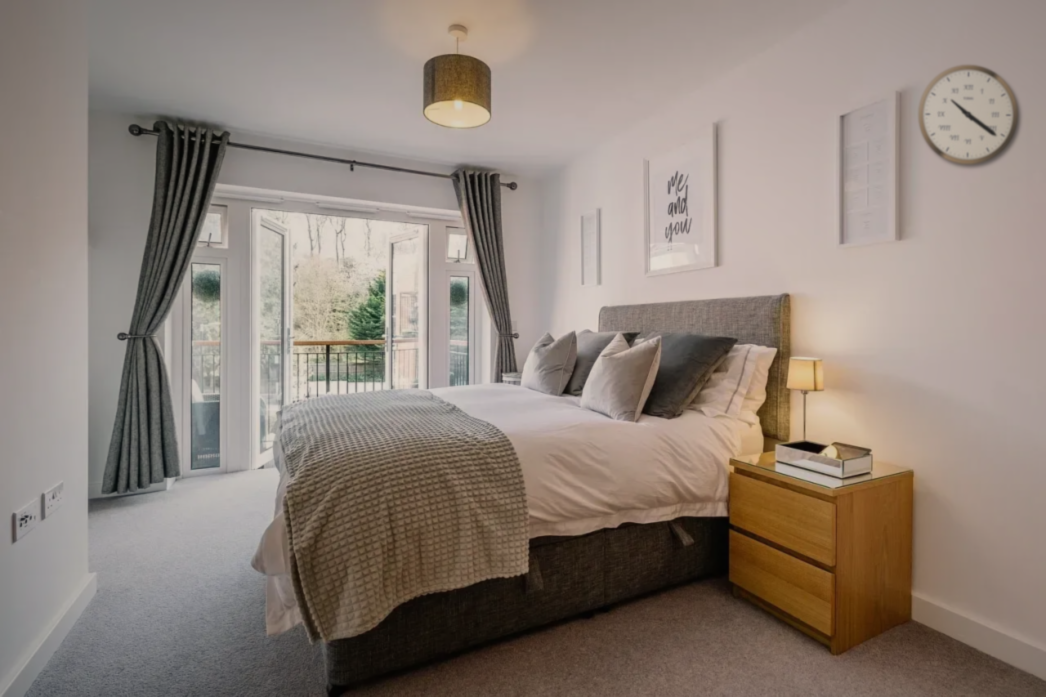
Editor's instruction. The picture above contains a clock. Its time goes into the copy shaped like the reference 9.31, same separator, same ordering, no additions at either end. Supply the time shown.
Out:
10.21
